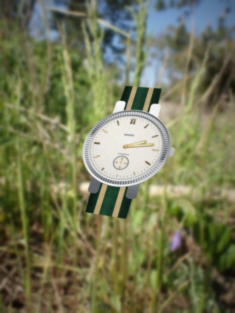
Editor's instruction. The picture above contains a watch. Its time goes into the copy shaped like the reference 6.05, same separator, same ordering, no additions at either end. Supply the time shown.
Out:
2.13
